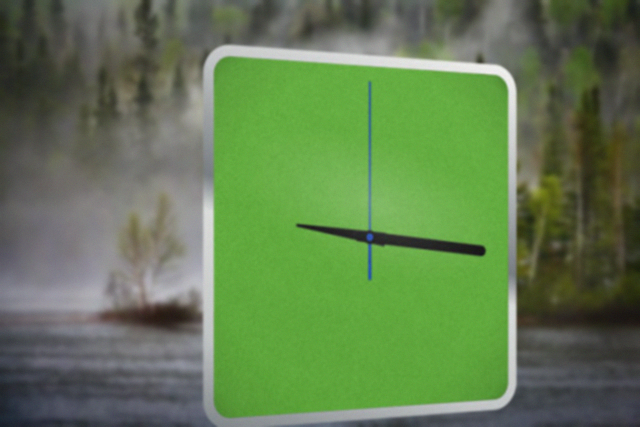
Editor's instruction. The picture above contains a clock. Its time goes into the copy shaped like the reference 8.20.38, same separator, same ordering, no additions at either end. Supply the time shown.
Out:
9.16.00
